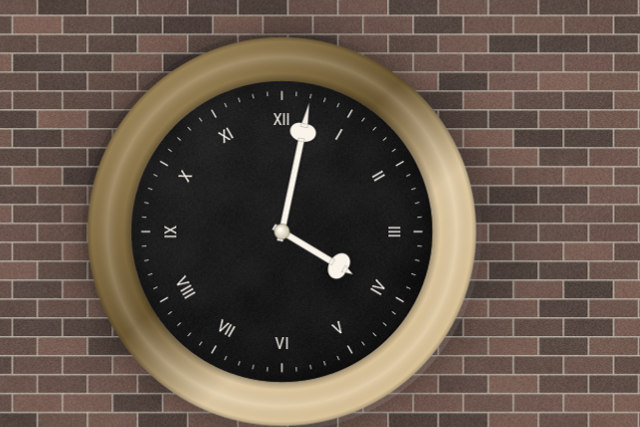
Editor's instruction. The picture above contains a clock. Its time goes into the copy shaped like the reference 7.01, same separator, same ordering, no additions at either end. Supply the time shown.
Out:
4.02
